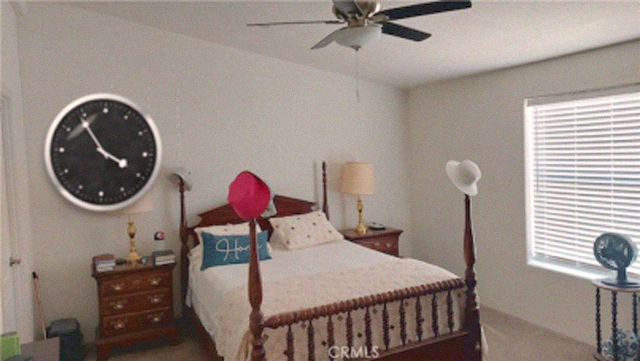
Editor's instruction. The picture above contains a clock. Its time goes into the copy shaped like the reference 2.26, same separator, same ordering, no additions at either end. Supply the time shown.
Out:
3.54
